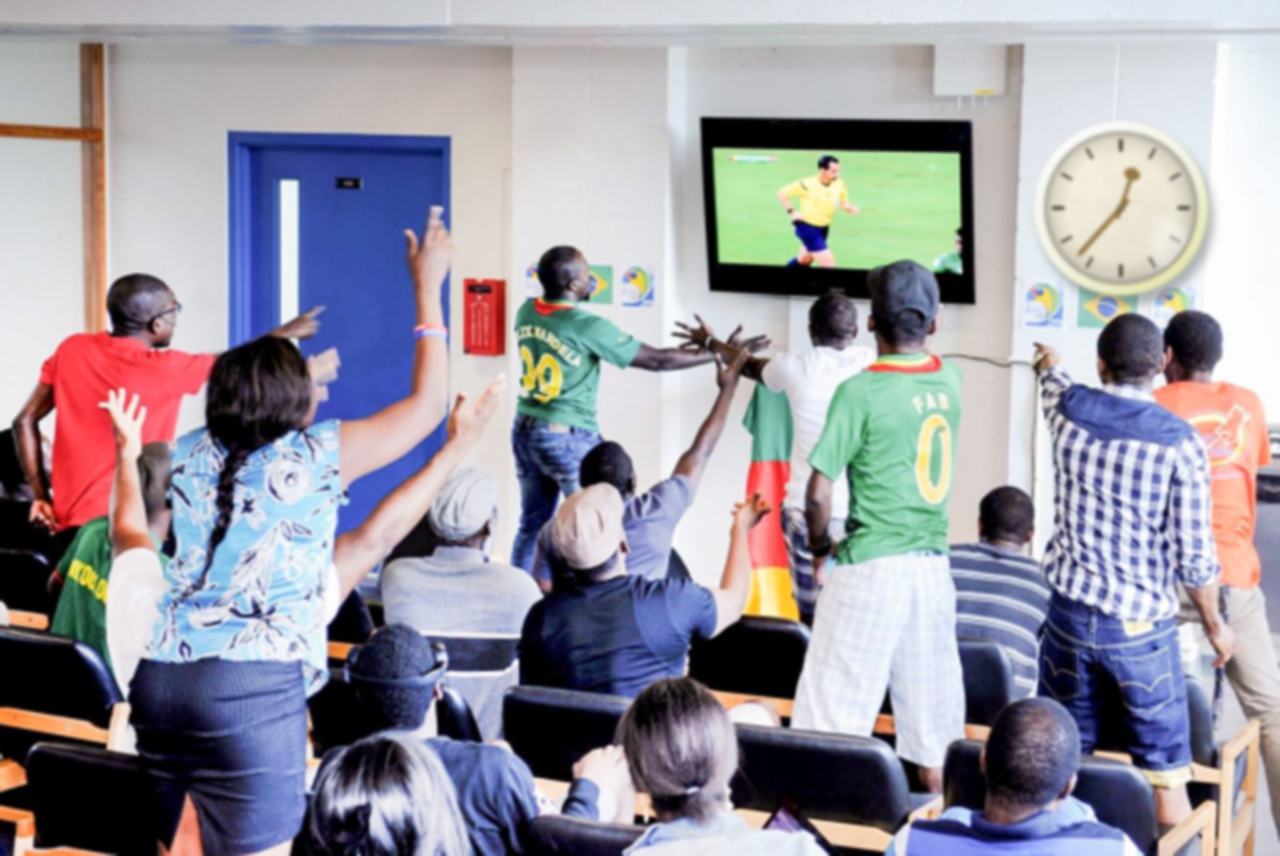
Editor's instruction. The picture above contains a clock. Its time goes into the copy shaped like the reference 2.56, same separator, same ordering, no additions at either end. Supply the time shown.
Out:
12.37
